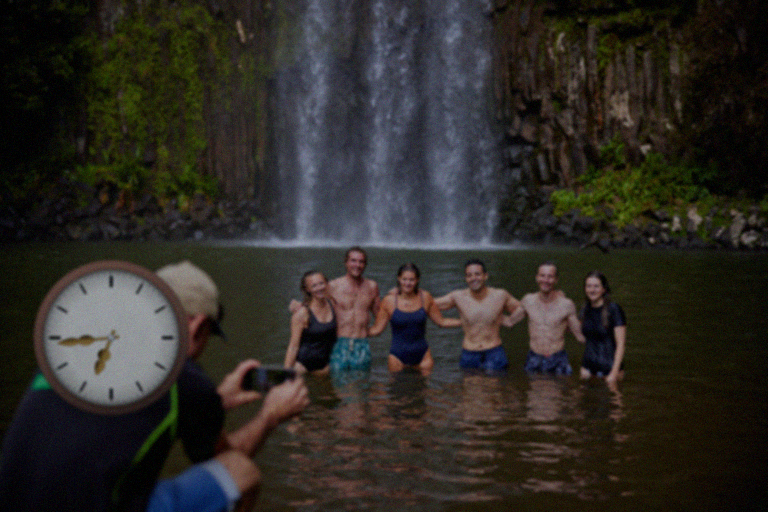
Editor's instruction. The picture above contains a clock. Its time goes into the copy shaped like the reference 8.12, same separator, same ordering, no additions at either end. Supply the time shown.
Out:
6.44
